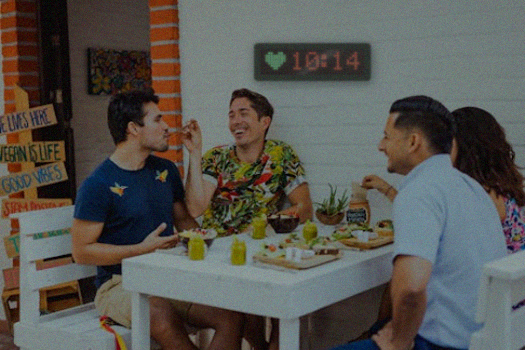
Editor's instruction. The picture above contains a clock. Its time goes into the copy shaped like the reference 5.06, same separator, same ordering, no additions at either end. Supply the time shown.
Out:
10.14
